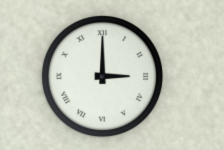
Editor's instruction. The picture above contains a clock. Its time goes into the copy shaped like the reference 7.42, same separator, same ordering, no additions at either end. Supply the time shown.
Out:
3.00
